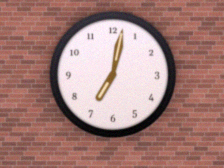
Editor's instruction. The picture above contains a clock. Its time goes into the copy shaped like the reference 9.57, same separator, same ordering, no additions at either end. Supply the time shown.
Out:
7.02
